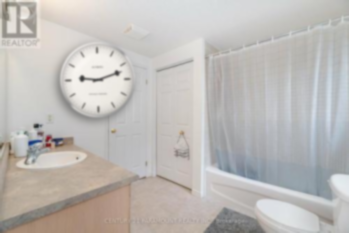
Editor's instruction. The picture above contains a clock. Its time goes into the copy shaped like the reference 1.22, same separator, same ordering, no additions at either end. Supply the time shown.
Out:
9.12
